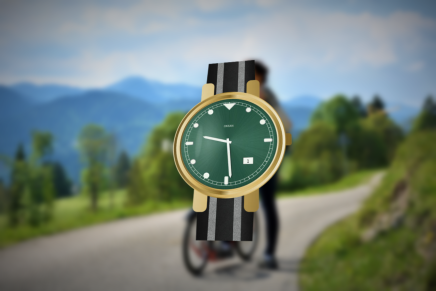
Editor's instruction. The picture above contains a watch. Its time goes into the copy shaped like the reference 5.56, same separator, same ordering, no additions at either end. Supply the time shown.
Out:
9.29
